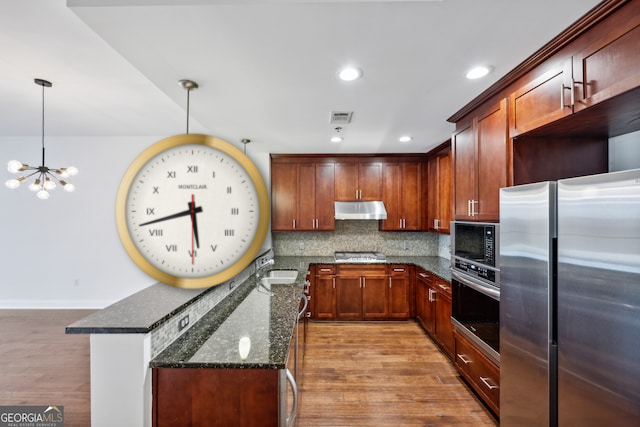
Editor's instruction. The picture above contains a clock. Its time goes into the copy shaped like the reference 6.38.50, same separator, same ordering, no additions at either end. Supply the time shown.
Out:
5.42.30
